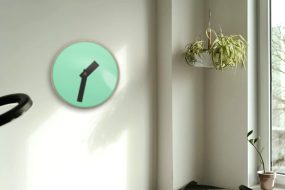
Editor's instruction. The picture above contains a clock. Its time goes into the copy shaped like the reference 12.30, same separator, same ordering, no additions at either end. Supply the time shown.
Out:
1.32
